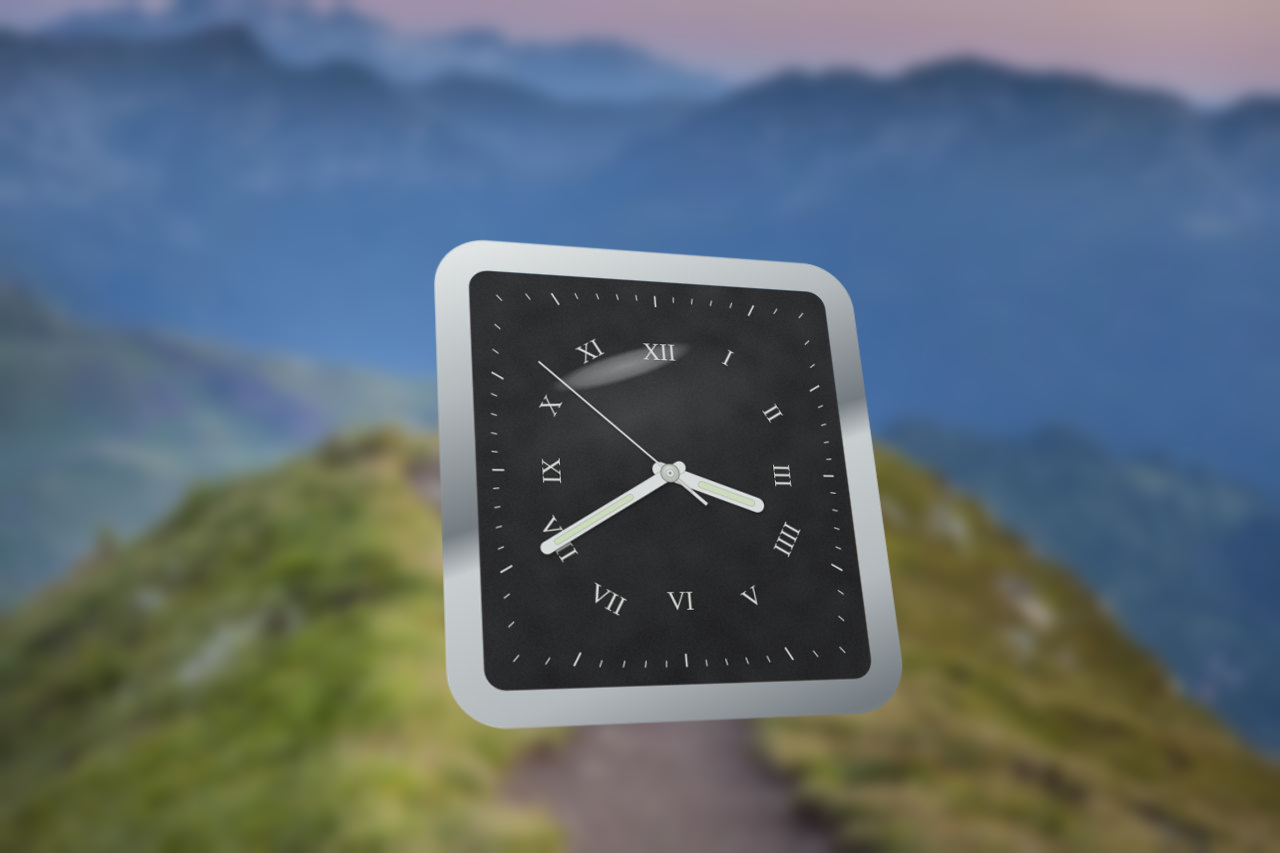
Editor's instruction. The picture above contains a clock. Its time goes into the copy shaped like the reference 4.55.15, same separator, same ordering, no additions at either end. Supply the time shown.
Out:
3.39.52
